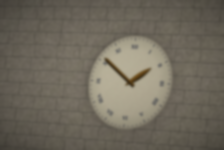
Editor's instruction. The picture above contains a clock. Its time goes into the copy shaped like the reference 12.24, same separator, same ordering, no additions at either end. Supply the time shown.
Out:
1.51
